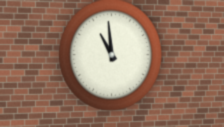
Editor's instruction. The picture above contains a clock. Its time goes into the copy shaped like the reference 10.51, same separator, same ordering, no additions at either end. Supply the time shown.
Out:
10.59
